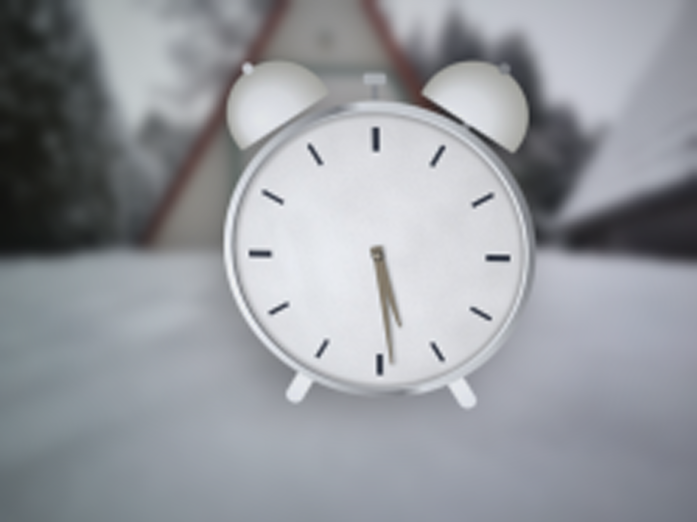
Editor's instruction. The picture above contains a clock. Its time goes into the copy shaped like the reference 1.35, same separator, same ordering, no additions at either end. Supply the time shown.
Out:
5.29
